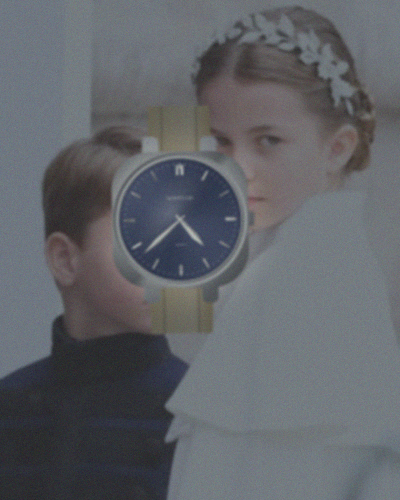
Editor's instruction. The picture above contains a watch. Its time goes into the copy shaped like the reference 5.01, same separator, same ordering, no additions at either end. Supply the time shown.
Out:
4.38
